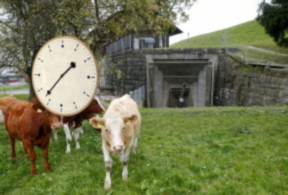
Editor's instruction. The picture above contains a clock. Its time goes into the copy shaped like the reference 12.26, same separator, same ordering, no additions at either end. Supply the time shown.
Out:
1.37
